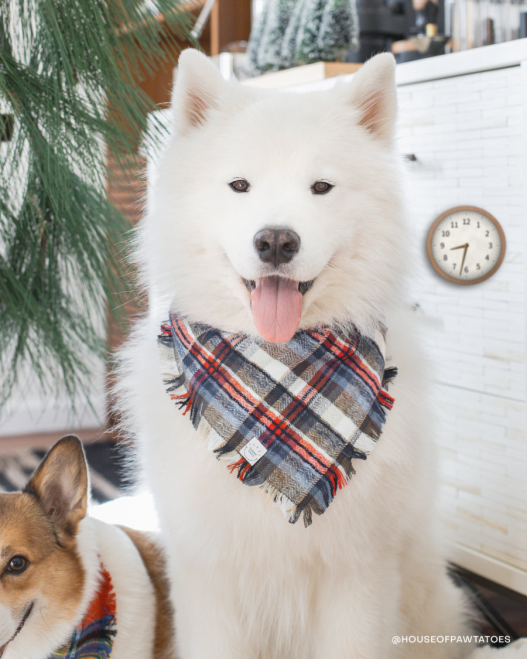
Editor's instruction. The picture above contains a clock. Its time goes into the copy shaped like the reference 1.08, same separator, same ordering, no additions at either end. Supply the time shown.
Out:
8.32
